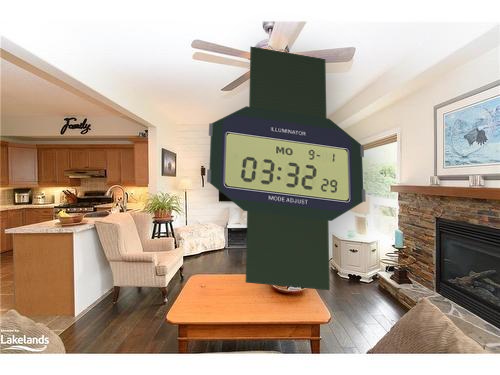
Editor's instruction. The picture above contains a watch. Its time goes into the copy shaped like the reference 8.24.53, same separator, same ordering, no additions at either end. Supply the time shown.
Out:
3.32.29
